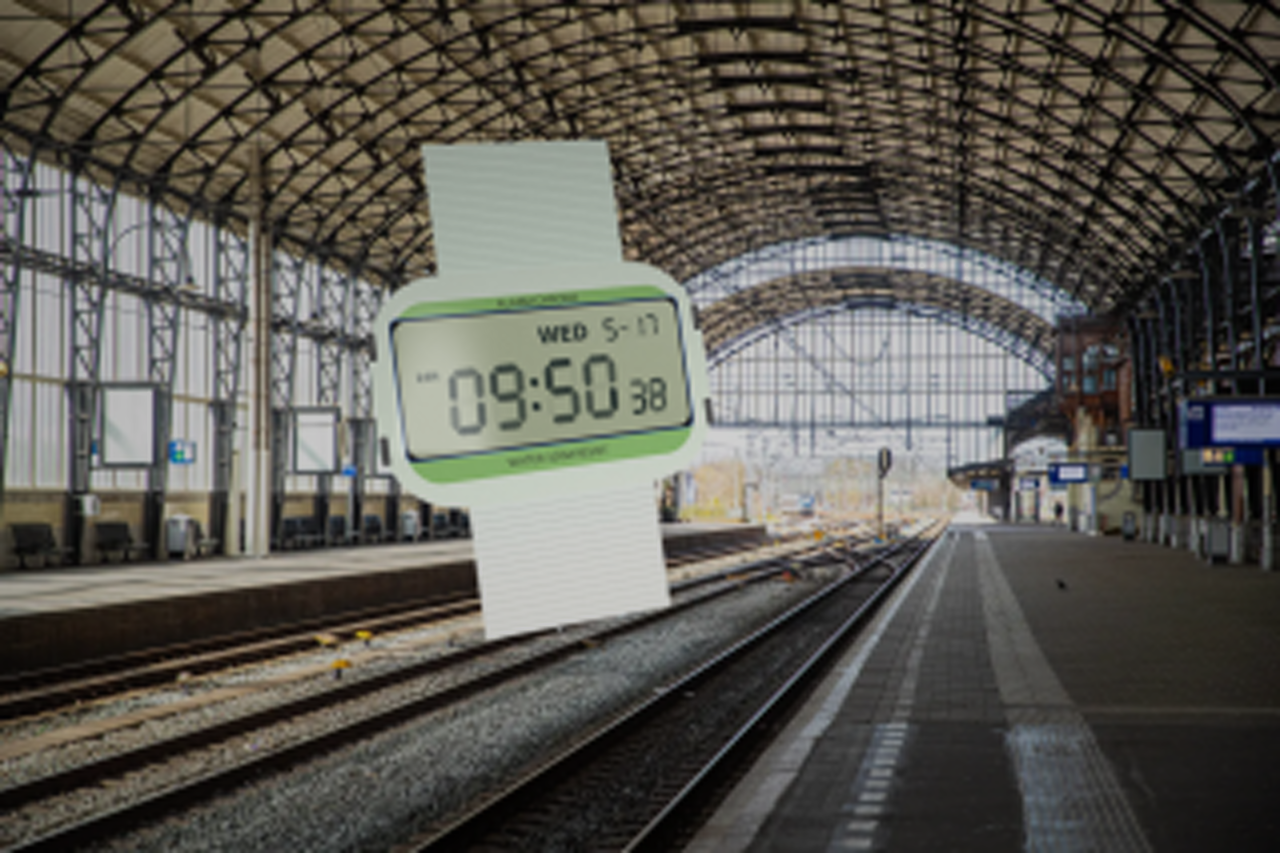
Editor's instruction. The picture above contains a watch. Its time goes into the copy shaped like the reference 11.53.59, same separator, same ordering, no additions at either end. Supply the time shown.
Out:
9.50.38
